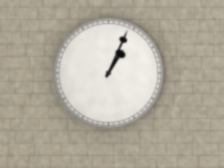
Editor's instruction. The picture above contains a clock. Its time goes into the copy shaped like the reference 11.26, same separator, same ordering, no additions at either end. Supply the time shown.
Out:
1.04
